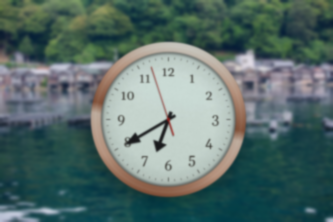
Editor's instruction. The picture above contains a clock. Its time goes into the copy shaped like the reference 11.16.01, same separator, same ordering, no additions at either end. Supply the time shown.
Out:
6.39.57
